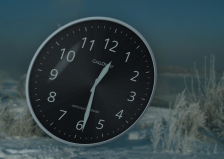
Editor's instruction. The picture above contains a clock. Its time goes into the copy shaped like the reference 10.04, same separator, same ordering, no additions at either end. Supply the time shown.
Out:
12.29
